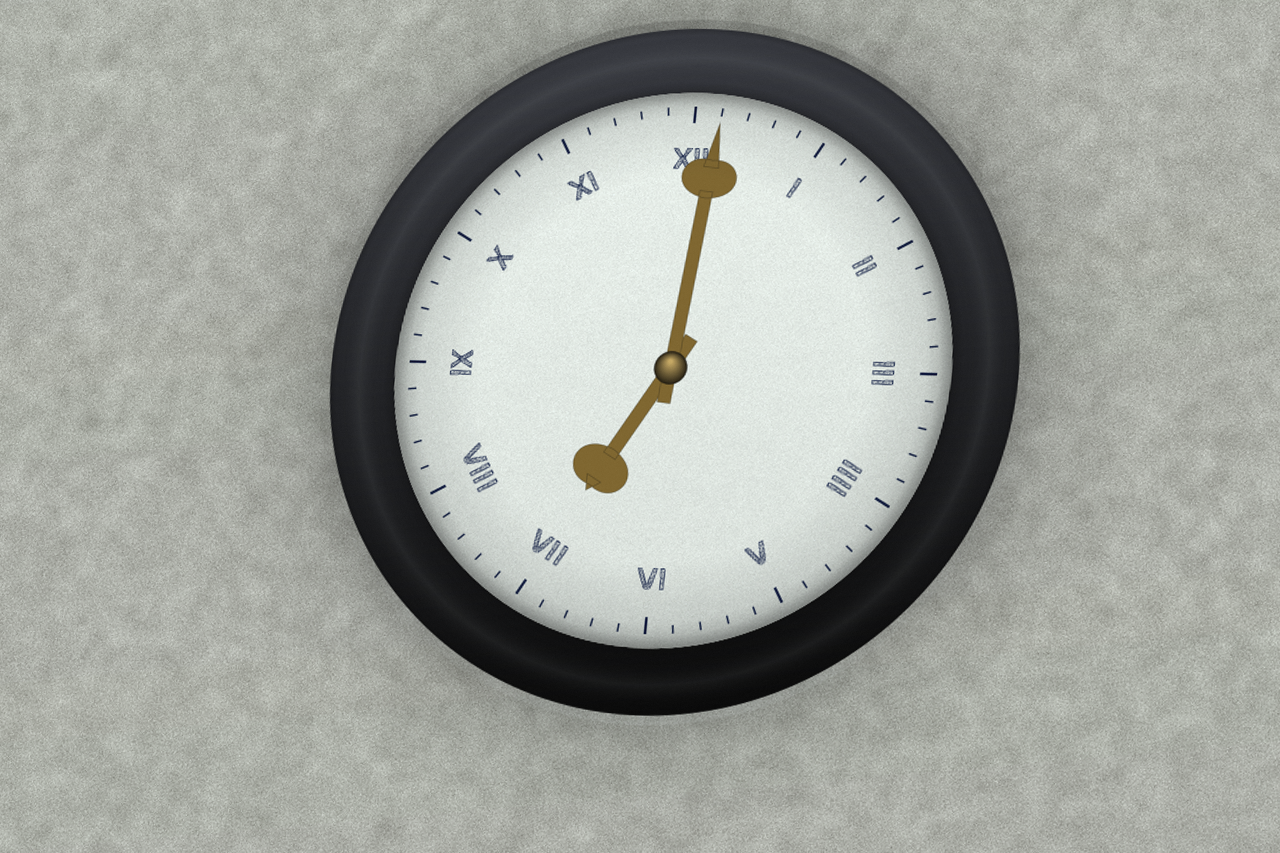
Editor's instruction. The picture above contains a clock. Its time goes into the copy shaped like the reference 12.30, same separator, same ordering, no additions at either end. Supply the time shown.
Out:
7.01
